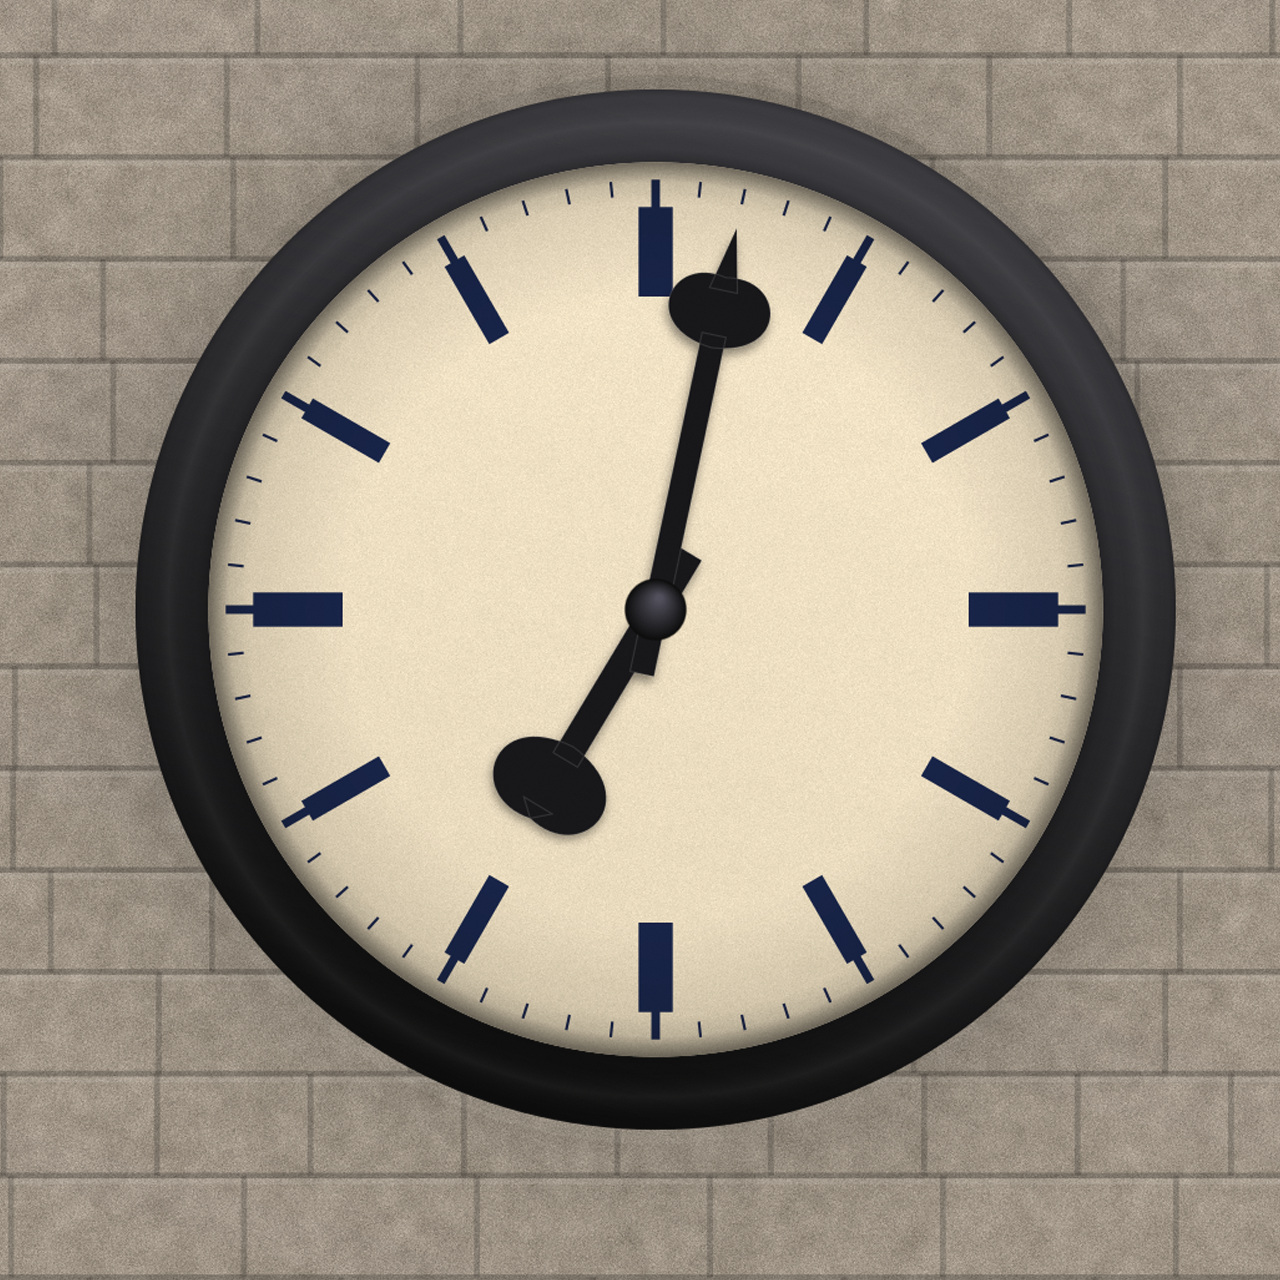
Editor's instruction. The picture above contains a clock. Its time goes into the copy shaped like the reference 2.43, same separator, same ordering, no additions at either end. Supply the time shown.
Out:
7.02
